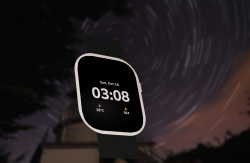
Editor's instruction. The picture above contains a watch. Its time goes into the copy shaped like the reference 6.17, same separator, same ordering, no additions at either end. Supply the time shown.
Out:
3.08
